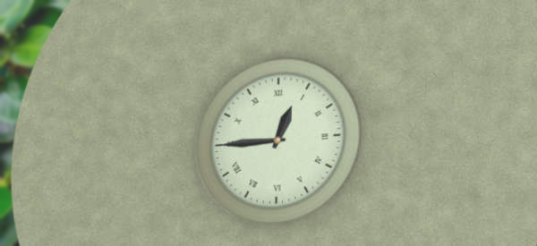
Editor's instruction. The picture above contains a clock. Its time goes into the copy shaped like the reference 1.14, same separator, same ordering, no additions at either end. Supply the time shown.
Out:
12.45
